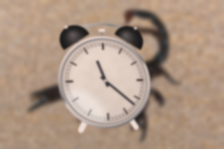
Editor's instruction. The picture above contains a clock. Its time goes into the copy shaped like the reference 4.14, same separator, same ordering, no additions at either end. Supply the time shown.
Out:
11.22
